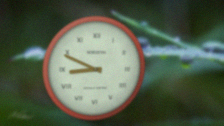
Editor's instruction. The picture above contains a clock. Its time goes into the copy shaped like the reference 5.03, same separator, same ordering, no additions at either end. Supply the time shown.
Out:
8.49
